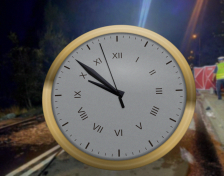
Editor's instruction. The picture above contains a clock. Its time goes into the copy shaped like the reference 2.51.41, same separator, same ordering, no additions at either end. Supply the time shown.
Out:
9.51.57
